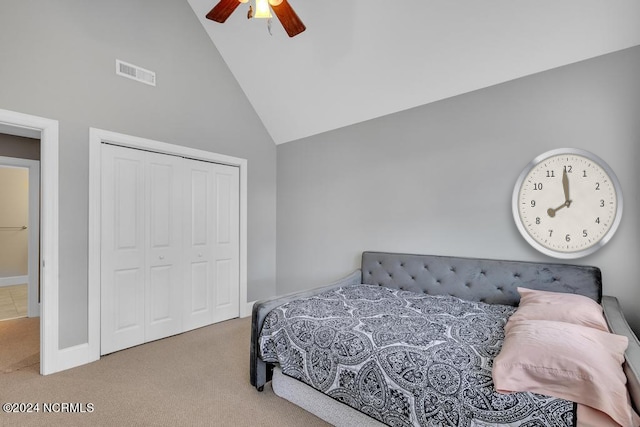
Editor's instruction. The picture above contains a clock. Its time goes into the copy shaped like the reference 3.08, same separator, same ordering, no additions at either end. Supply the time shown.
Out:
7.59
